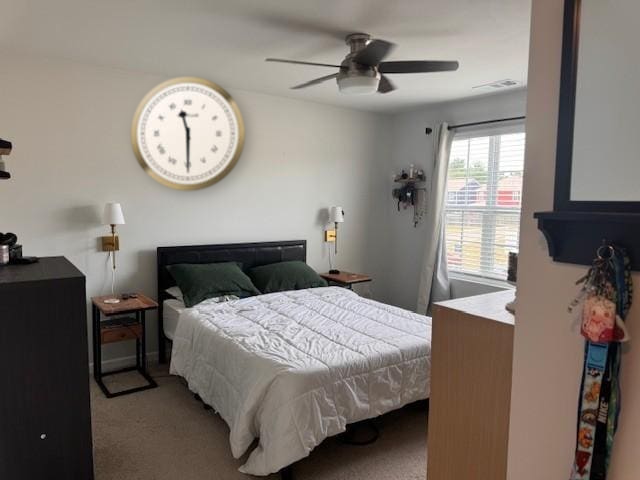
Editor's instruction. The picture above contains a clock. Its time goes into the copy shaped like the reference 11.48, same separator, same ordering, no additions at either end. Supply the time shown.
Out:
11.30
